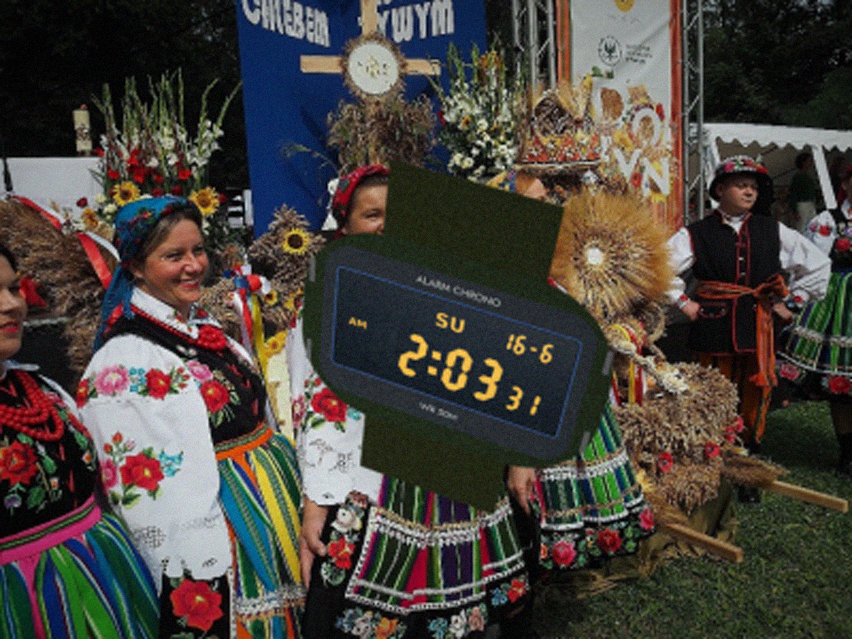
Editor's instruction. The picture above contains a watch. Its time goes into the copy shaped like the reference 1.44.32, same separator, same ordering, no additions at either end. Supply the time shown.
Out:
2.03.31
